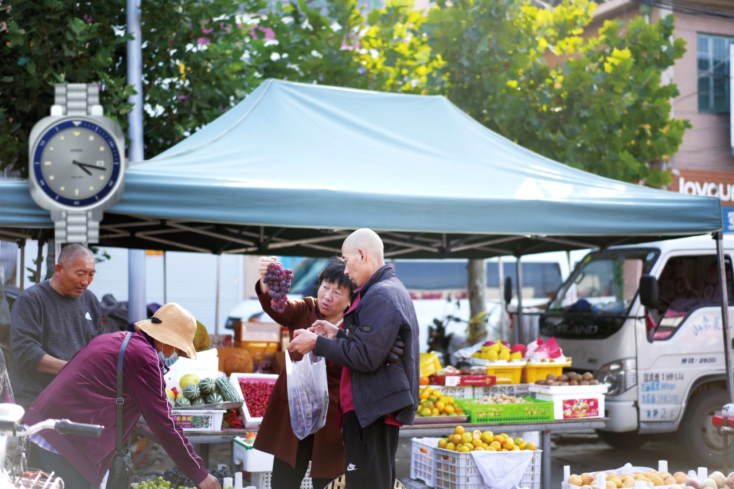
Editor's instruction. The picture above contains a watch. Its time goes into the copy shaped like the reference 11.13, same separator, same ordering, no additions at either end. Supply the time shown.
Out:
4.17
